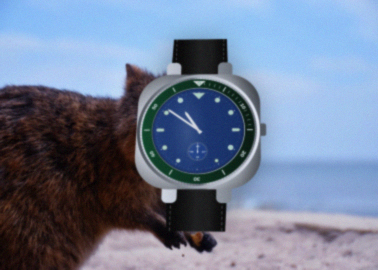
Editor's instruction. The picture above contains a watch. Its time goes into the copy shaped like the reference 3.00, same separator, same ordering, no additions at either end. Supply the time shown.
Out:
10.51
